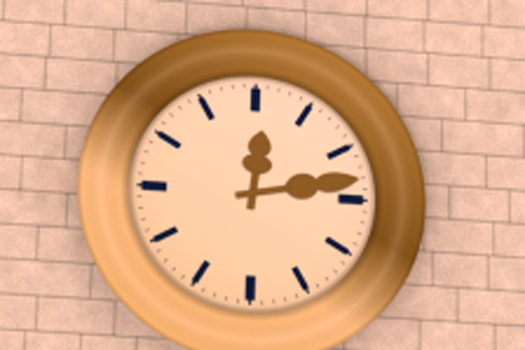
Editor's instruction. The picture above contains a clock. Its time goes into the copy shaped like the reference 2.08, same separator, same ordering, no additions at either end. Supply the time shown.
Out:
12.13
